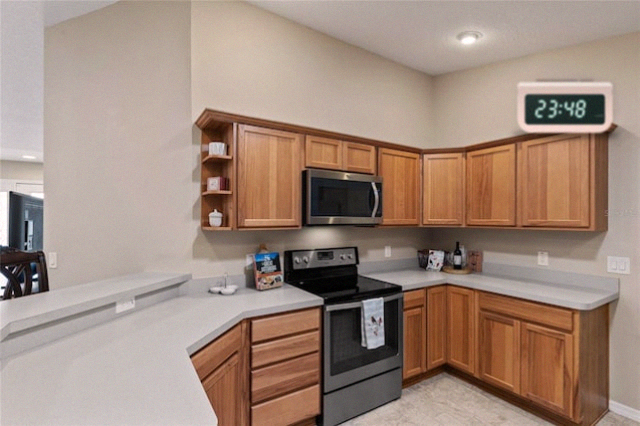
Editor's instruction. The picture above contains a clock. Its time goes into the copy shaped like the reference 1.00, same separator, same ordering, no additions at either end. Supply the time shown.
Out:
23.48
